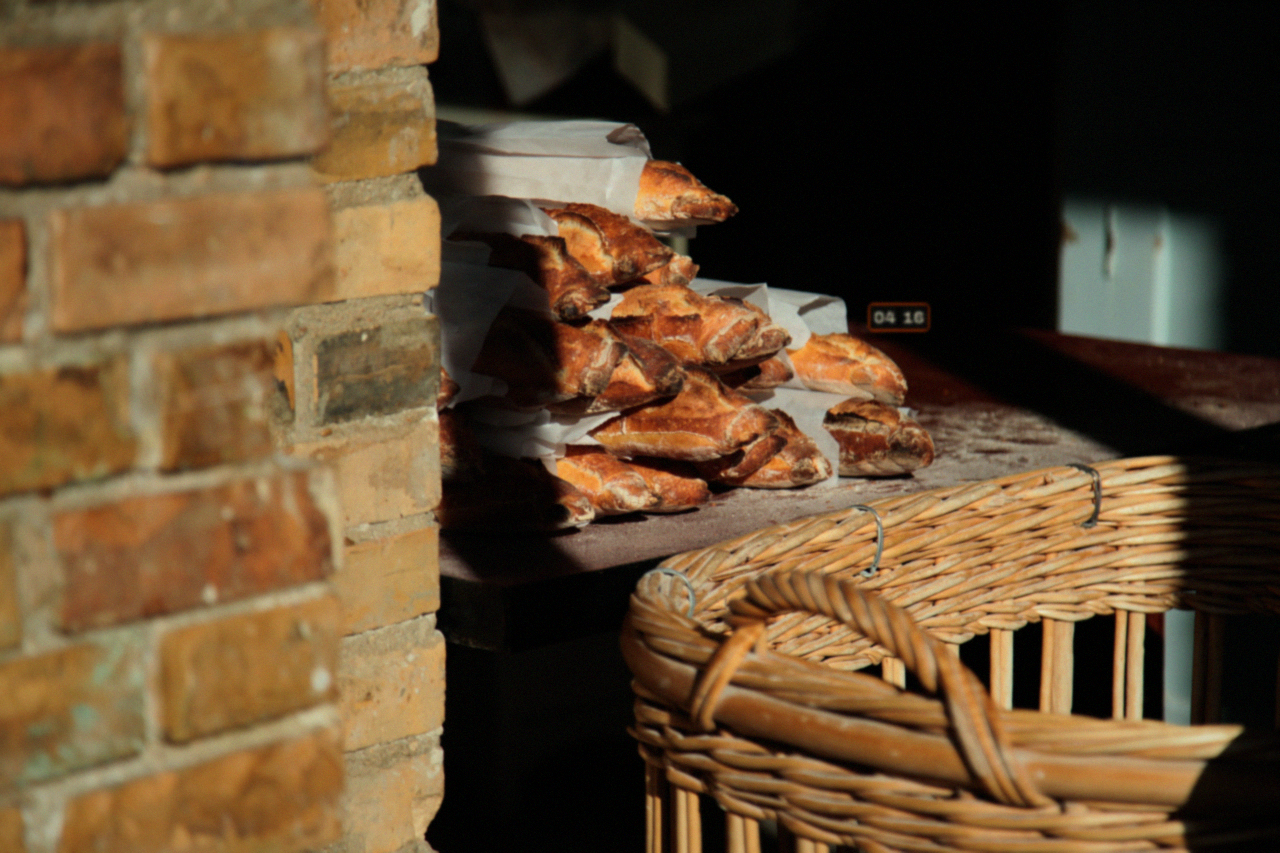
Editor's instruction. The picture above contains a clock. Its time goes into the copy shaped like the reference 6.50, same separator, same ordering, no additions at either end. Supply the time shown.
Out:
4.16
